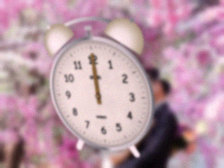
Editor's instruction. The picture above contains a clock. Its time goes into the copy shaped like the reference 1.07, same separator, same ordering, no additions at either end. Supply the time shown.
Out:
12.00
